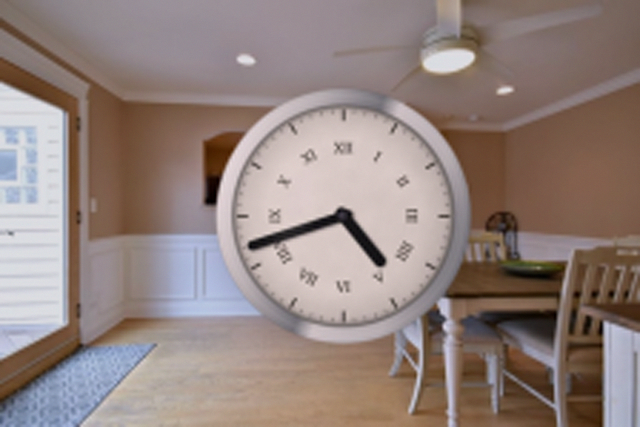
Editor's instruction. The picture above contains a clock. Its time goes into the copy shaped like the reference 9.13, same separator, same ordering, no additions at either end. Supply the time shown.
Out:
4.42
